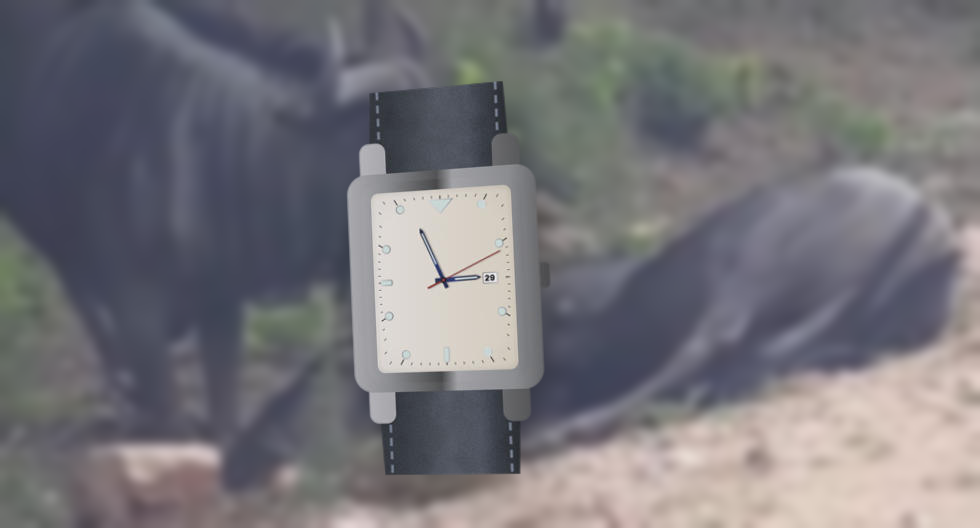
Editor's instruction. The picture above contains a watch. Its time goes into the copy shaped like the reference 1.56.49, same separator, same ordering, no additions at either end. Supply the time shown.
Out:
2.56.11
